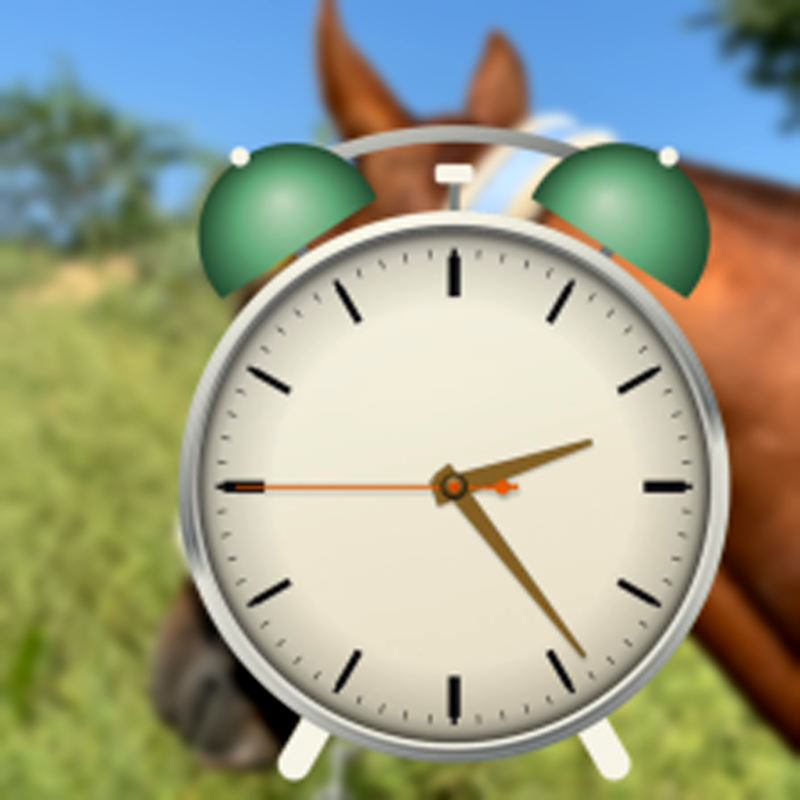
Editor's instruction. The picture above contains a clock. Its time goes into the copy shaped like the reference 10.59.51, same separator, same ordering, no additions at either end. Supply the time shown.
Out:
2.23.45
